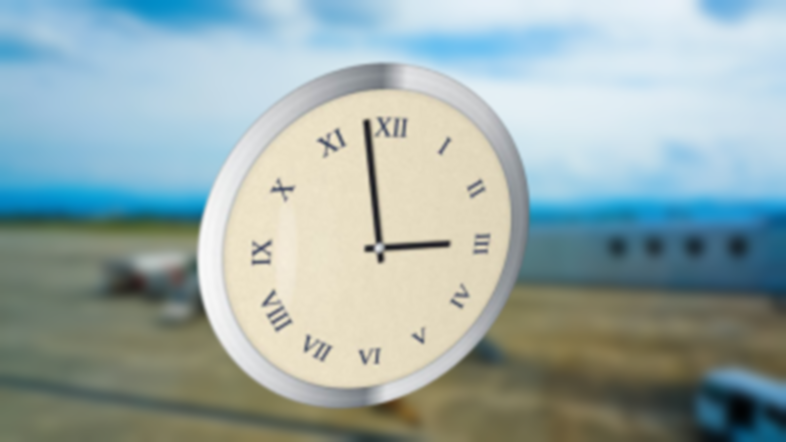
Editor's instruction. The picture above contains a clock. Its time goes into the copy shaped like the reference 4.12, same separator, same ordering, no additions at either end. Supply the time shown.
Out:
2.58
